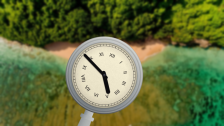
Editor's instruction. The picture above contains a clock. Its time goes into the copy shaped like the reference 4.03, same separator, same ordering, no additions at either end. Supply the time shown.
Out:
4.49
